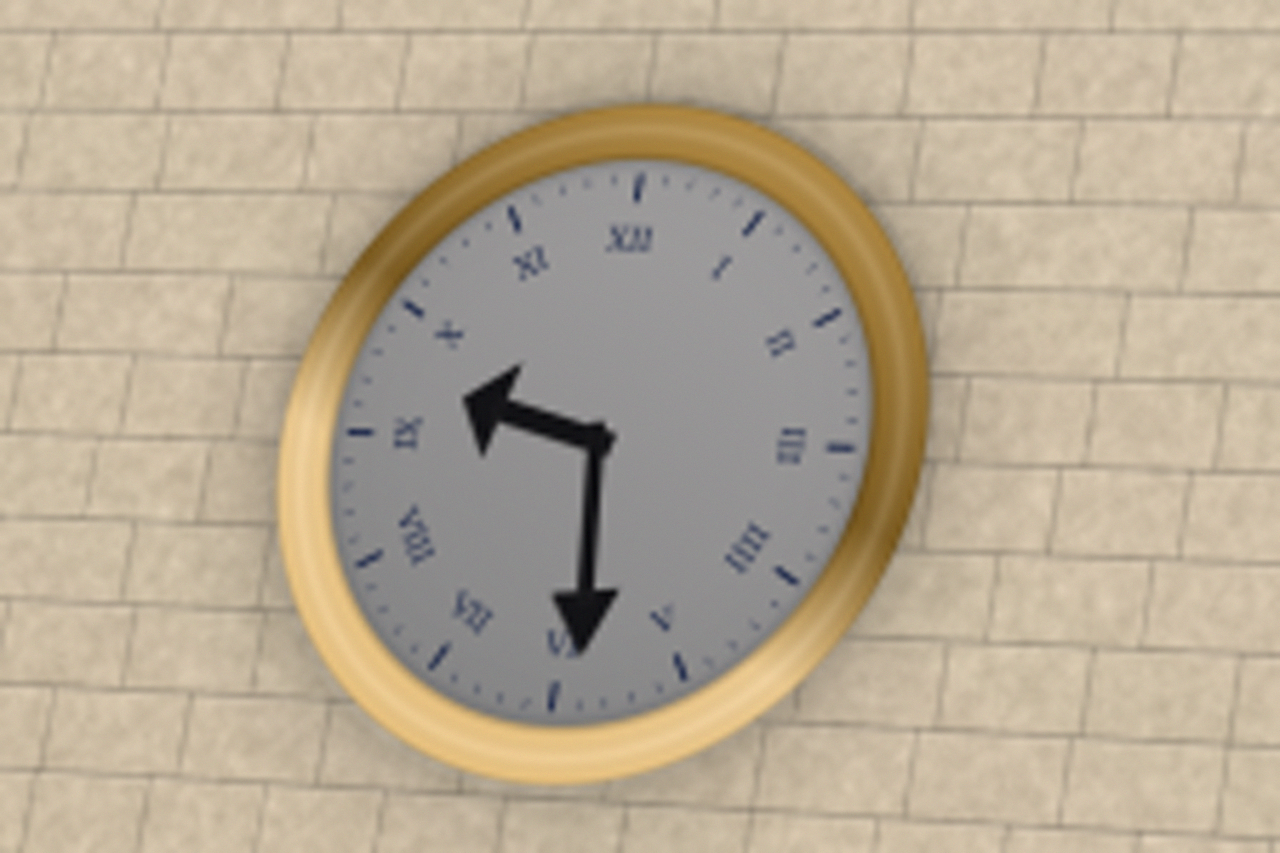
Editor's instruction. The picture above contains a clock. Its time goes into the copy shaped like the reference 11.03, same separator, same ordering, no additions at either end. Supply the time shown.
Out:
9.29
